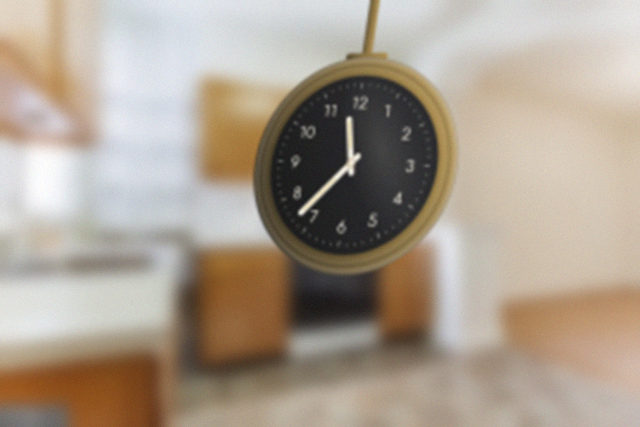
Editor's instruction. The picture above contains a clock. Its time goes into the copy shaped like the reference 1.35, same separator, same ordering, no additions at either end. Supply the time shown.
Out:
11.37
